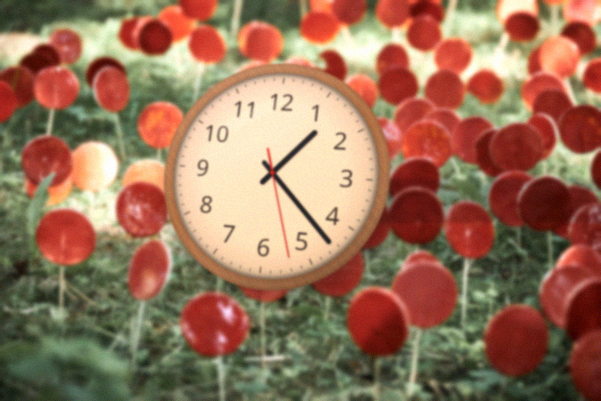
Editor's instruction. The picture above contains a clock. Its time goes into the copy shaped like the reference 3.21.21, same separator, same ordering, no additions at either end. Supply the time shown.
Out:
1.22.27
